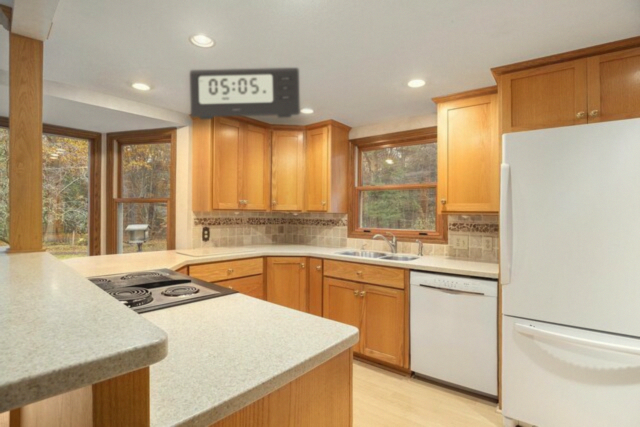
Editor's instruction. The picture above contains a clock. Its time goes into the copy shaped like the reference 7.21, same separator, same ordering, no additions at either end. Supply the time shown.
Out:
5.05
